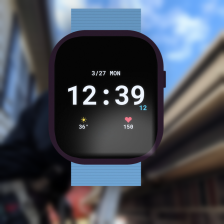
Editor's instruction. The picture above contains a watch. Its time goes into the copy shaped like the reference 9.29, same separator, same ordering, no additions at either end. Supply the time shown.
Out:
12.39
